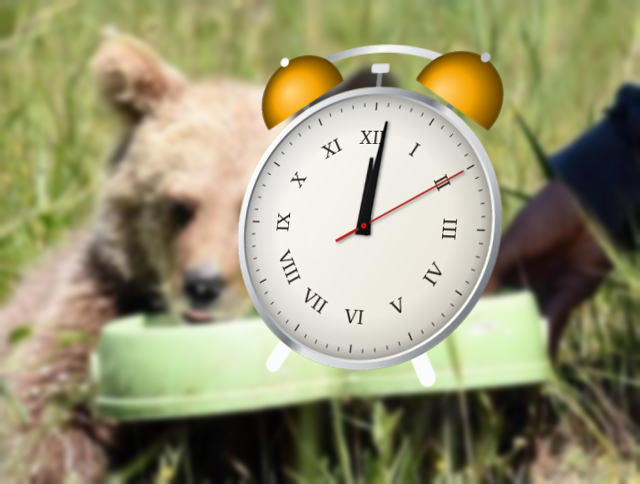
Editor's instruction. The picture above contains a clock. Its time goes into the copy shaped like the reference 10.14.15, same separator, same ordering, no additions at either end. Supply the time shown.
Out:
12.01.10
